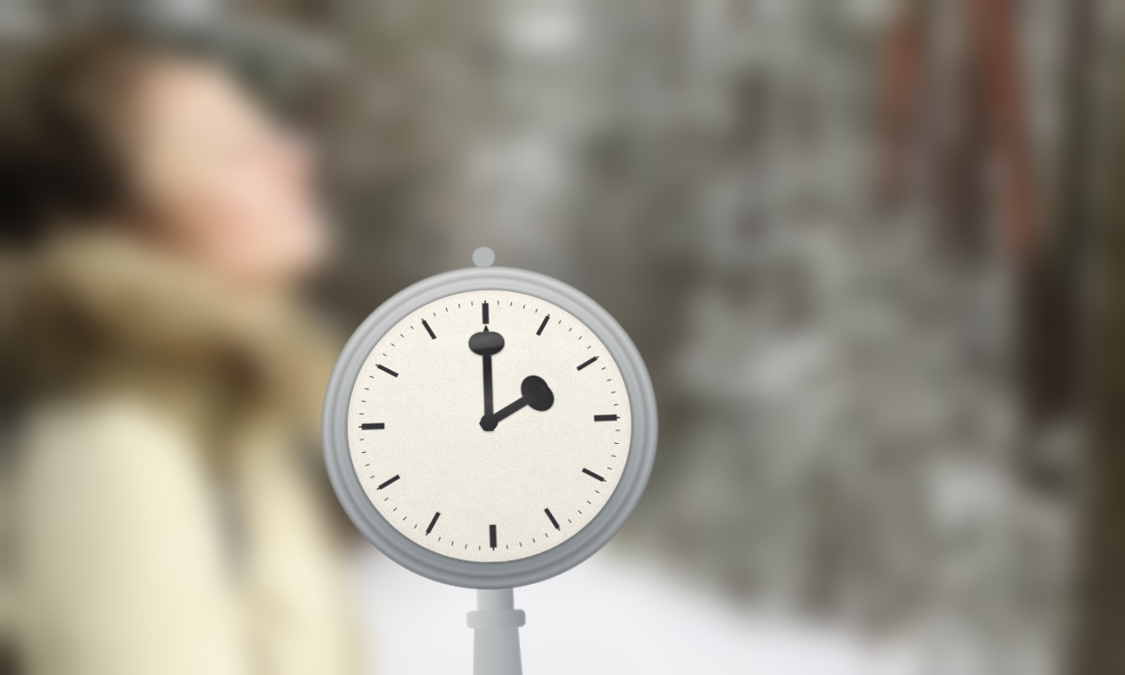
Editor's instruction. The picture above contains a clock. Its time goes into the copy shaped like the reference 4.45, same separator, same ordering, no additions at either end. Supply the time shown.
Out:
2.00
